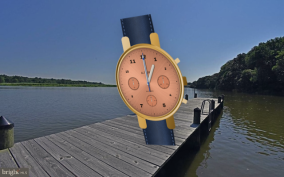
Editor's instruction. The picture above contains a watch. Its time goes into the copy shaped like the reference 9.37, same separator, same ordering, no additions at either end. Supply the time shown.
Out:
1.00
